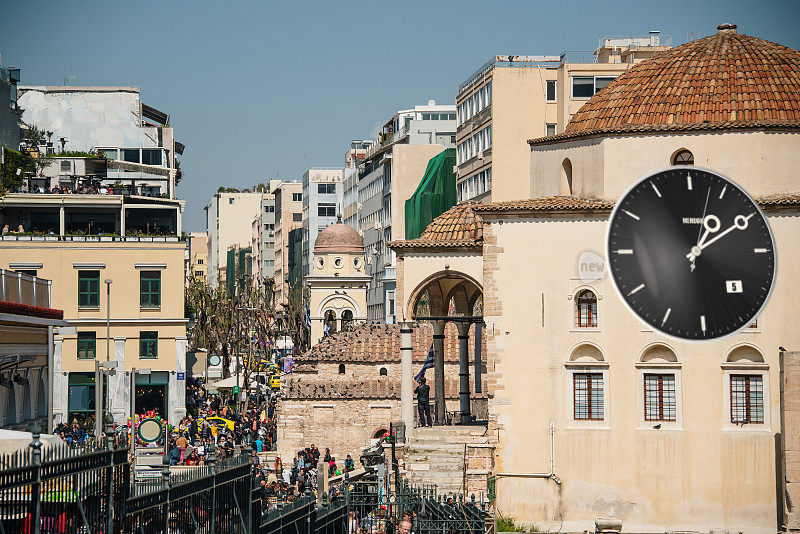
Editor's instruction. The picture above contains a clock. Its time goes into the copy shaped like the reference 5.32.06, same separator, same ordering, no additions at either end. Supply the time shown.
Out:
1.10.03
